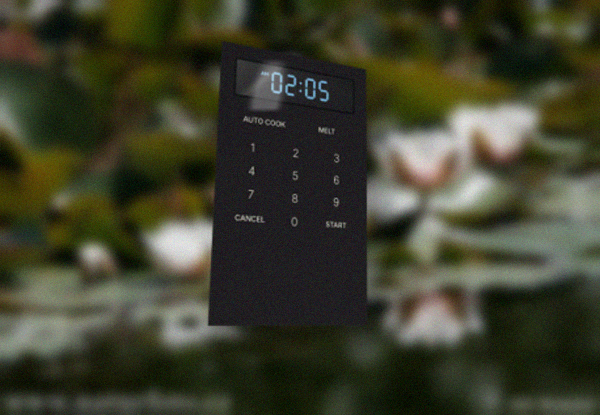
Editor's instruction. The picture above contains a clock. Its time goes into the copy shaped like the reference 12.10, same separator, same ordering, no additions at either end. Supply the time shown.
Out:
2.05
